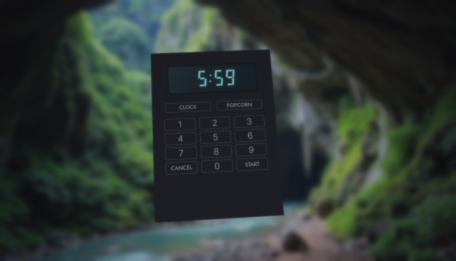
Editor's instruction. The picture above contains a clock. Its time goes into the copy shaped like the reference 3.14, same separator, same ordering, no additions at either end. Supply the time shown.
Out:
5.59
